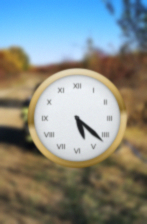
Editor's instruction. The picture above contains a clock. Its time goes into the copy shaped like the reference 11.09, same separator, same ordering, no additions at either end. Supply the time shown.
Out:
5.22
